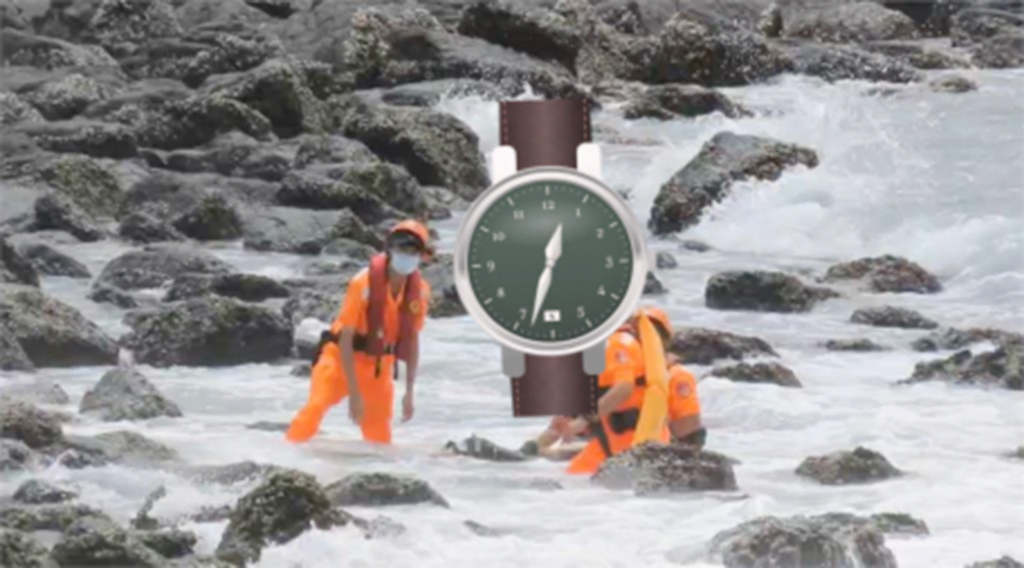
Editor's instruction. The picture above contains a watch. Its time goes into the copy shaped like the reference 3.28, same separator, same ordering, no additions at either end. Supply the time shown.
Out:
12.33
